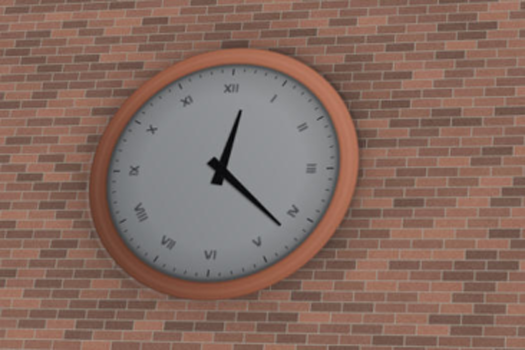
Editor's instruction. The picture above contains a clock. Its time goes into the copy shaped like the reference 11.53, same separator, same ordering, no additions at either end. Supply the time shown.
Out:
12.22
